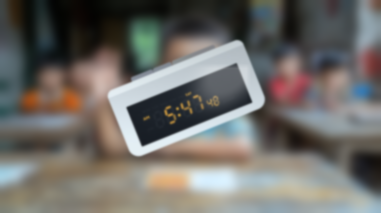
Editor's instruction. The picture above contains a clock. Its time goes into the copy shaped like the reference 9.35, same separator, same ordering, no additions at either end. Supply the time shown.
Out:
5.47
